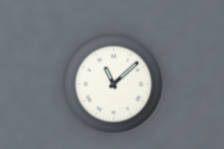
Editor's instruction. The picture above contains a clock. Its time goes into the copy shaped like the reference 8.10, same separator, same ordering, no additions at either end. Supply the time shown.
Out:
11.08
